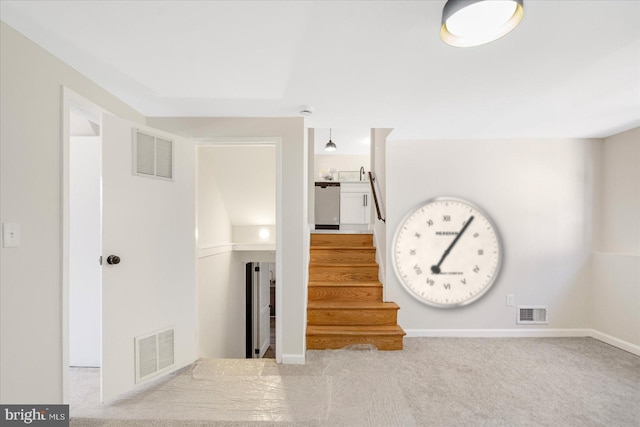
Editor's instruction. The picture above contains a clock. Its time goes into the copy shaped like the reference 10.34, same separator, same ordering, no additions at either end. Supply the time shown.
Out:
7.06
